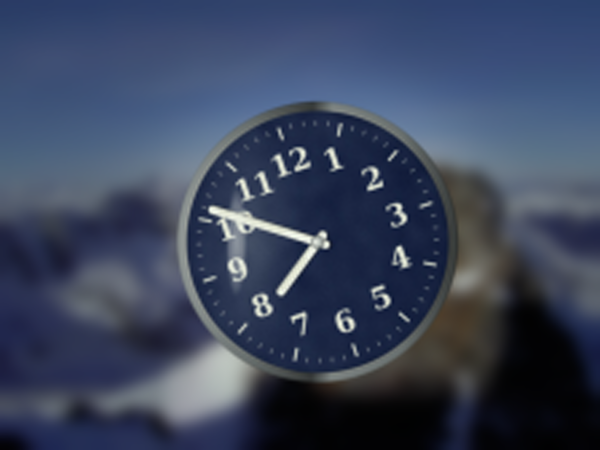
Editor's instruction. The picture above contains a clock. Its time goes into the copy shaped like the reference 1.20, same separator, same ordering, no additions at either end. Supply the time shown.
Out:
7.51
